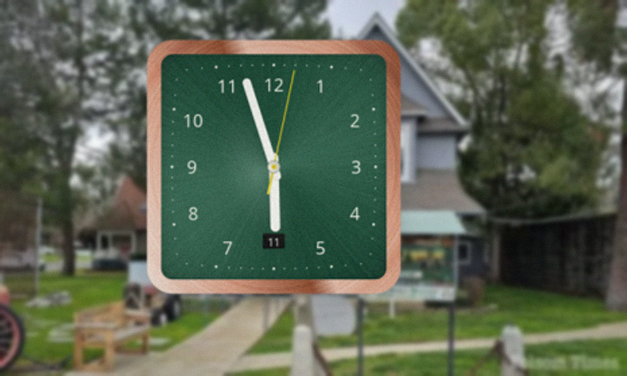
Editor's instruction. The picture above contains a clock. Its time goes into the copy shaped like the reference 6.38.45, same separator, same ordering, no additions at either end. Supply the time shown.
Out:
5.57.02
